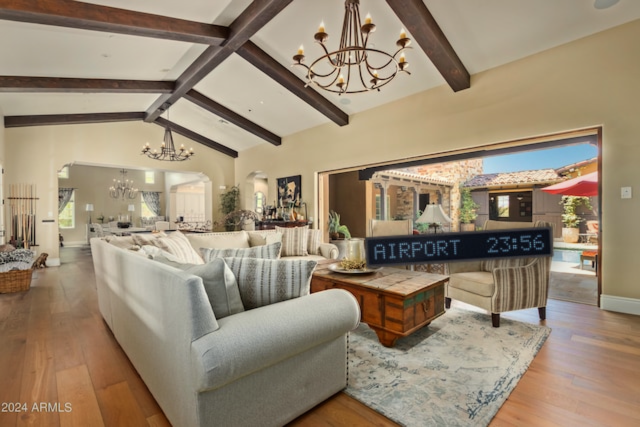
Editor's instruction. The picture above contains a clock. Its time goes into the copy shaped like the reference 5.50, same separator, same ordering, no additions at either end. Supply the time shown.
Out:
23.56
